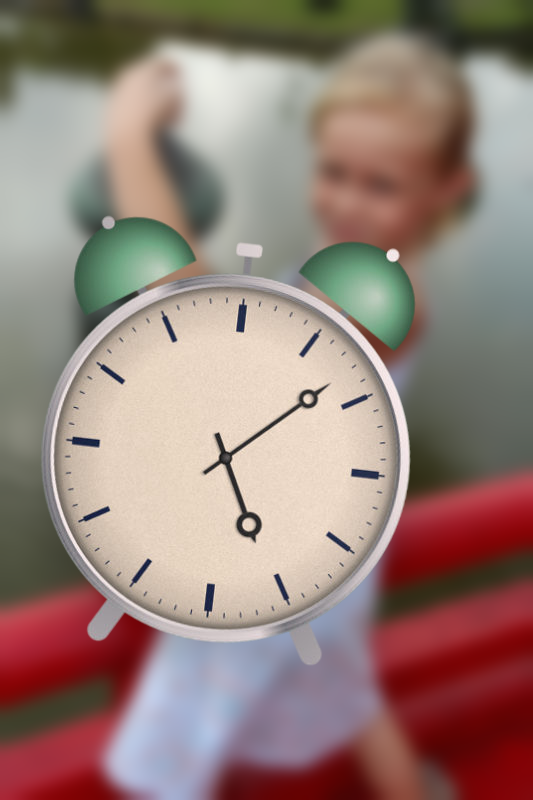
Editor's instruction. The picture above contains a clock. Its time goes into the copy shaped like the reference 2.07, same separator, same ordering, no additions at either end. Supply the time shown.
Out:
5.08
